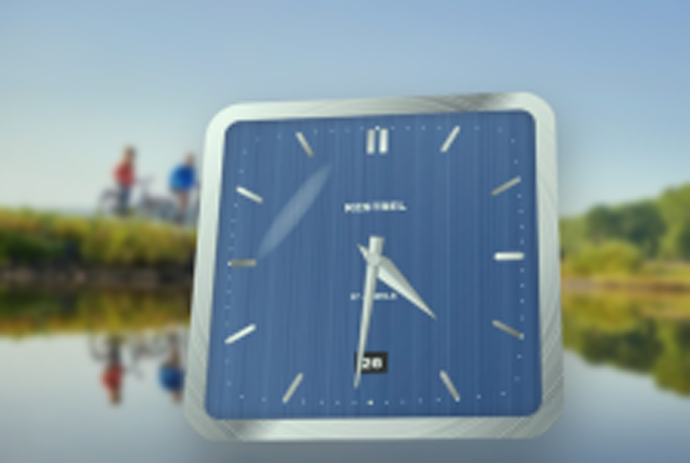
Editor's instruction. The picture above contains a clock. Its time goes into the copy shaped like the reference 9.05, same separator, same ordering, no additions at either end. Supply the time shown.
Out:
4.31
